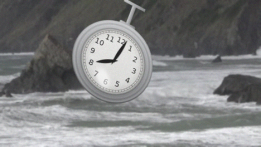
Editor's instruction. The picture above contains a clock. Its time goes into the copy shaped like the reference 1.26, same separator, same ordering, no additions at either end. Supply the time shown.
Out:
8.02
